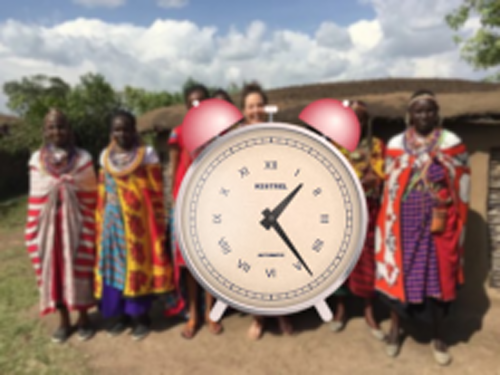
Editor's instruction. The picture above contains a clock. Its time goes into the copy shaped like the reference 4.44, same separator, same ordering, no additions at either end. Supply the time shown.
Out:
1.24
